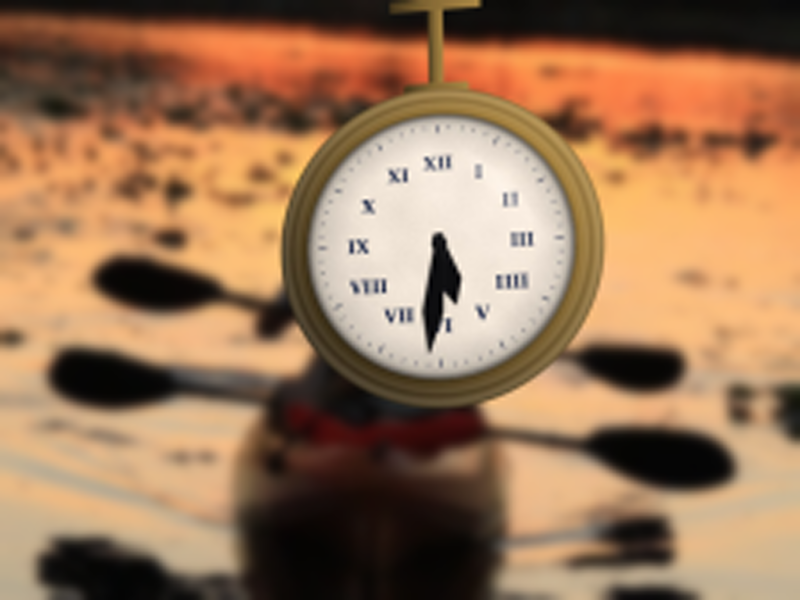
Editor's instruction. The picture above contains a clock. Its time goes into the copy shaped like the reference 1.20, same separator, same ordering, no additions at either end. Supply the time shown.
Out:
5.31
